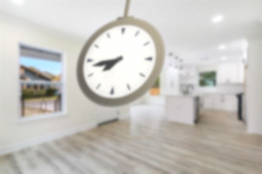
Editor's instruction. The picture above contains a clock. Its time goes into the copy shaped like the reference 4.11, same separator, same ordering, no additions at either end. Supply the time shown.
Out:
7.43
